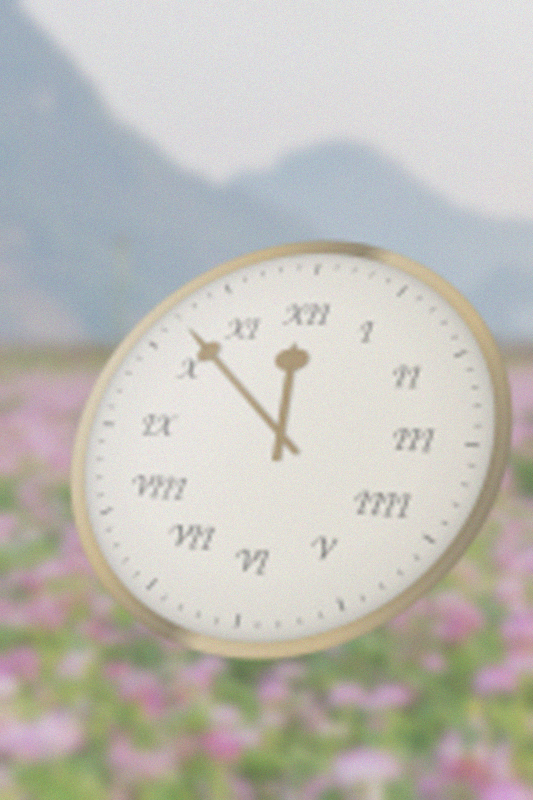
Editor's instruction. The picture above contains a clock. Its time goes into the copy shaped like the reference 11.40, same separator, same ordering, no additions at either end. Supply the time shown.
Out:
11.52
